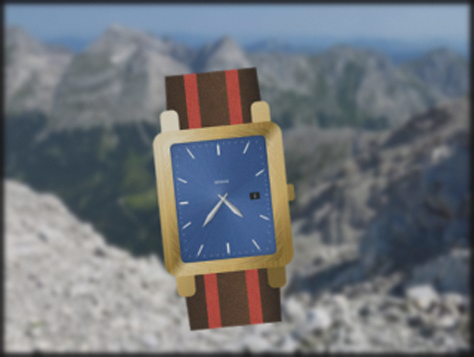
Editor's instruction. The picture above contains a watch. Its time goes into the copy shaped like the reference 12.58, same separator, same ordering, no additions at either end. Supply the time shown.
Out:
4.37
